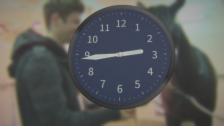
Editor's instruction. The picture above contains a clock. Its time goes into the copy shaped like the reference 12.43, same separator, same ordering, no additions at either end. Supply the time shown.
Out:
2.44
